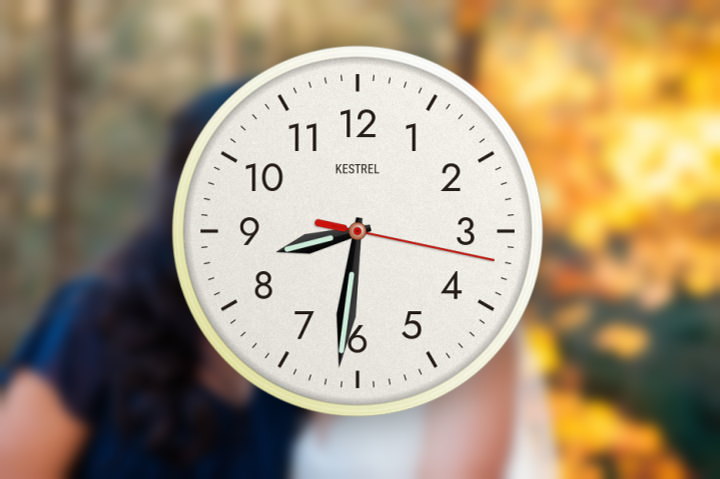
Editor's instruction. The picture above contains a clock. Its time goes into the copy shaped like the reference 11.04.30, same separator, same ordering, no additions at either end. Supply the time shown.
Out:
8.31.17
